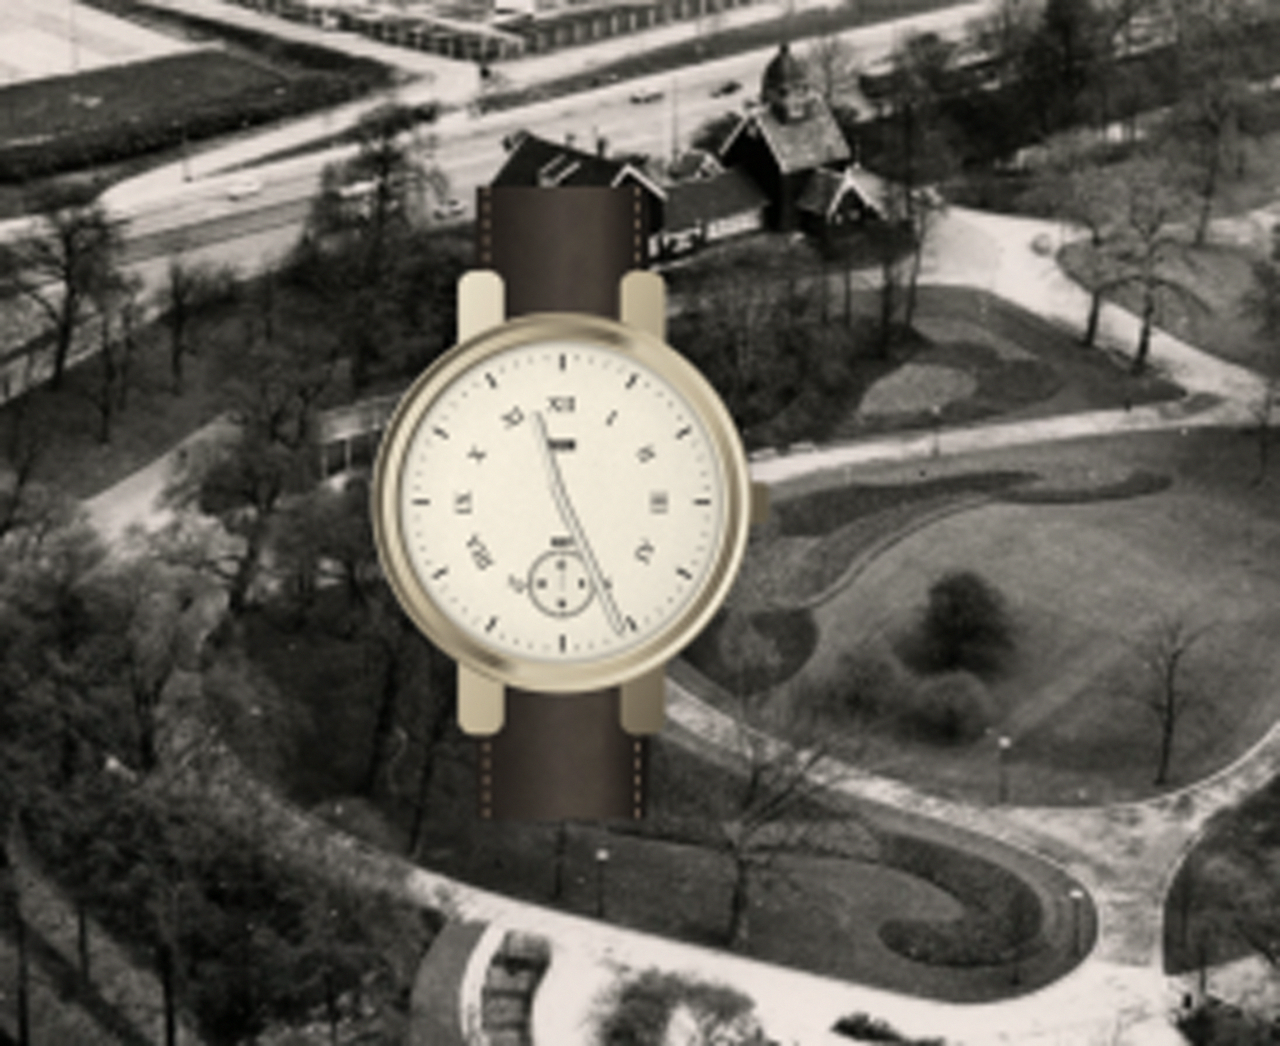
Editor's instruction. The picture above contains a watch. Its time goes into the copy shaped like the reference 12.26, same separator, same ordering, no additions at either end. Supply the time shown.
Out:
11.26
